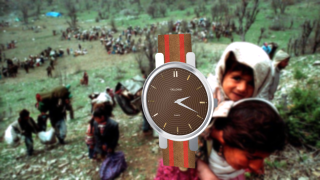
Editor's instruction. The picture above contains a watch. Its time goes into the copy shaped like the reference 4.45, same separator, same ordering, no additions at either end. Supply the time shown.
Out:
2.19
